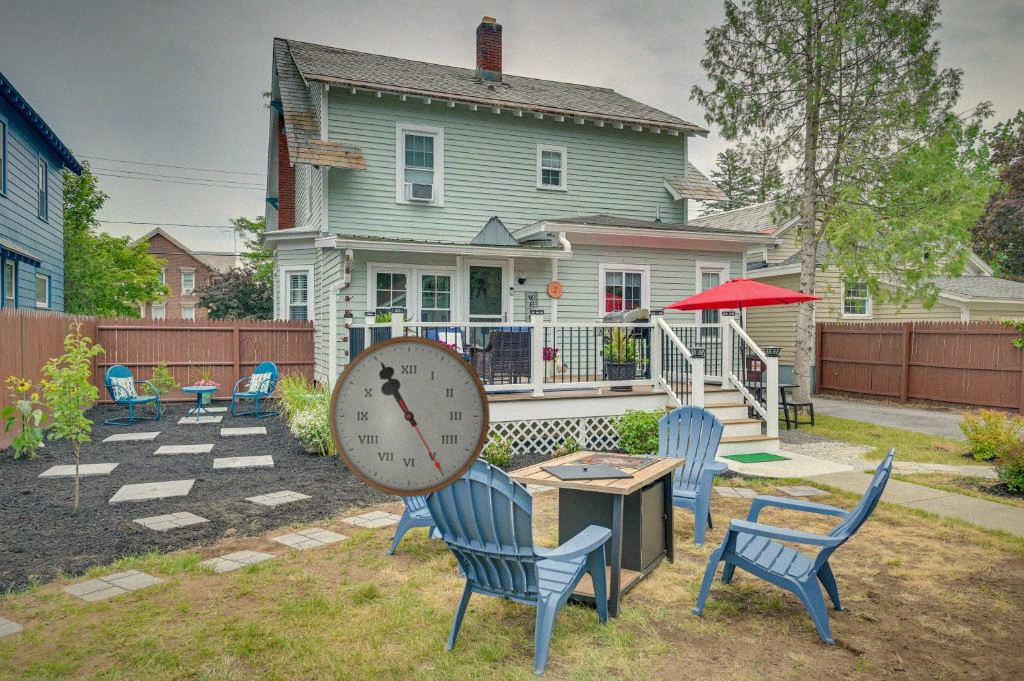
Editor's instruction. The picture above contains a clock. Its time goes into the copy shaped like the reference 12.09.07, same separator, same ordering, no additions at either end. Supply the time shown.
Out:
10.55.25
